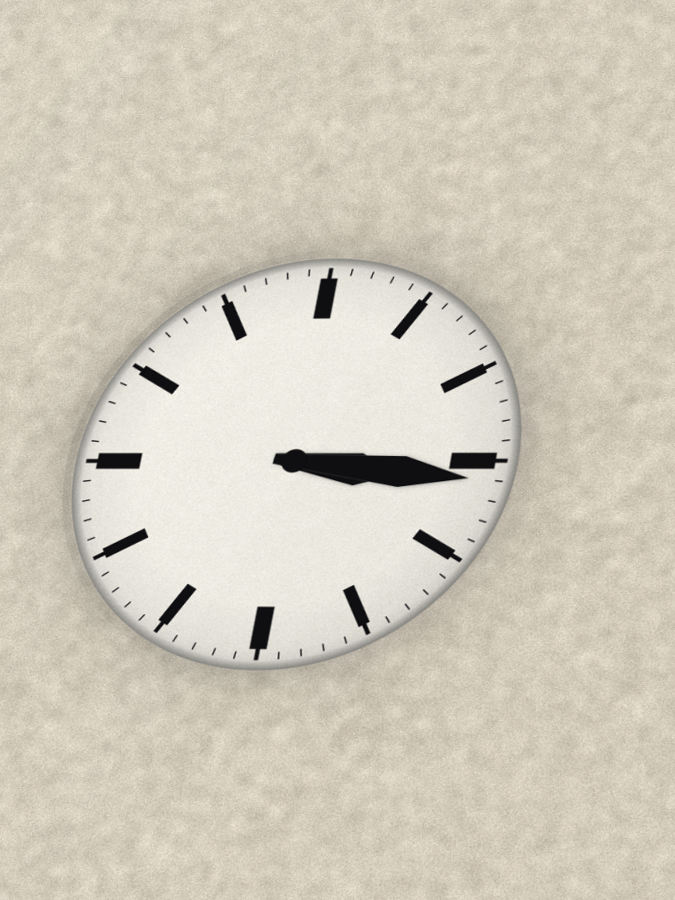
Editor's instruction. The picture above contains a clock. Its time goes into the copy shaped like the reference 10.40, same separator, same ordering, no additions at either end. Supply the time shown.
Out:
3.16
